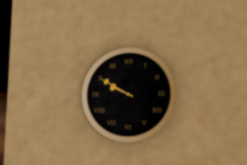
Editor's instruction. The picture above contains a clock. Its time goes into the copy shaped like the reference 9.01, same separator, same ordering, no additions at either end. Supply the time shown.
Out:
9.50
